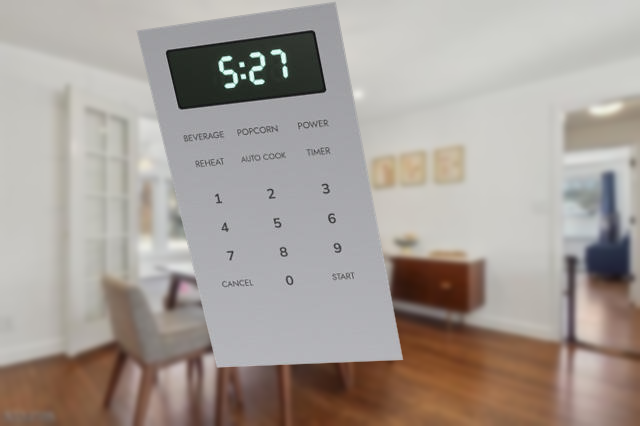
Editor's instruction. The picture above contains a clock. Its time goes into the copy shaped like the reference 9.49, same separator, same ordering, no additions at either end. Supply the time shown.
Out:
5.27
